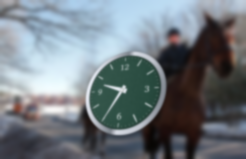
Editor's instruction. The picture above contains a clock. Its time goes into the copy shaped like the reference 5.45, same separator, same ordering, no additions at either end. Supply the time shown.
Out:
9.35
